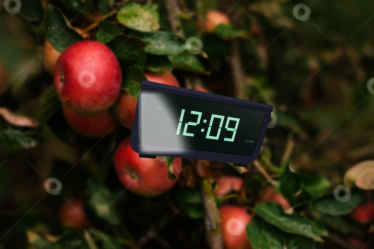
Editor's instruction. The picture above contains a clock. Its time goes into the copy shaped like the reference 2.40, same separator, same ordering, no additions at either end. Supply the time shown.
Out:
12.09
